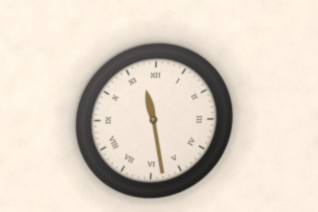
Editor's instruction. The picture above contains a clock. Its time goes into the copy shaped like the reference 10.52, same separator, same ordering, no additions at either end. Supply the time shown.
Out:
11.28
